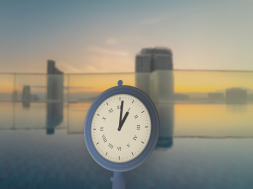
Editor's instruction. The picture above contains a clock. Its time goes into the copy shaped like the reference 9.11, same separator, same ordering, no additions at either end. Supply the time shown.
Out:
1.01
